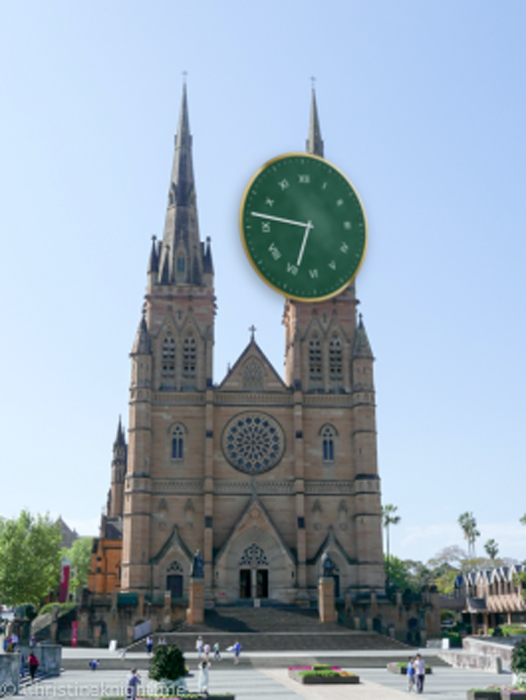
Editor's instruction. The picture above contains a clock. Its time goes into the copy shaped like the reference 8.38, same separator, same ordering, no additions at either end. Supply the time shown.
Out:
6.47
